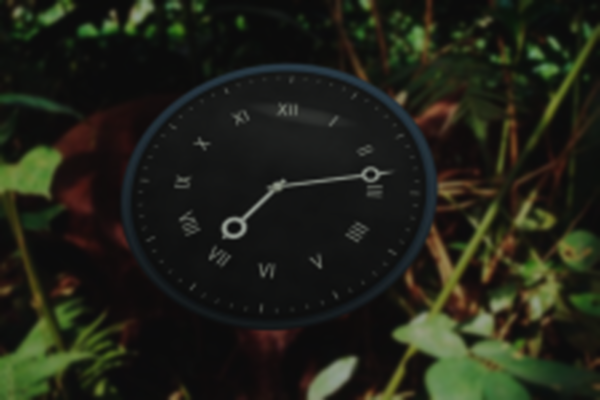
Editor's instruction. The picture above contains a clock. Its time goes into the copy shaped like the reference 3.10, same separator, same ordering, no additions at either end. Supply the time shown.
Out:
7.13
